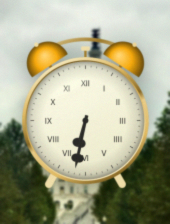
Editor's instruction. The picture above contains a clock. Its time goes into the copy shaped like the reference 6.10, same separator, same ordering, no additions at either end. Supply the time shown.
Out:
6.32
